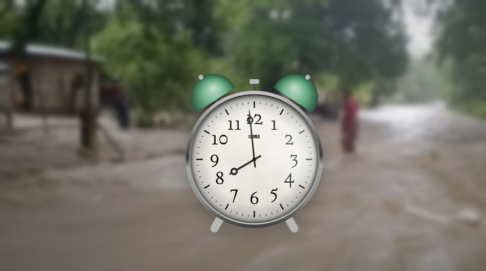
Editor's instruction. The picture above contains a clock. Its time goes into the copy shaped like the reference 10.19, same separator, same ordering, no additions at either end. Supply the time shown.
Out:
7.59
